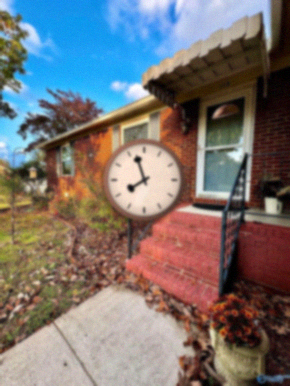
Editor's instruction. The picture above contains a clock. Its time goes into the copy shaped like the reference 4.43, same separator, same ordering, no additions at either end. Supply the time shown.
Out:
7.57
